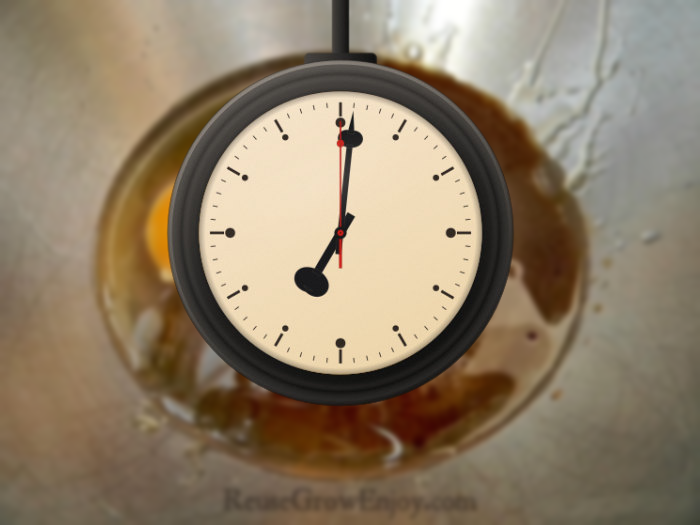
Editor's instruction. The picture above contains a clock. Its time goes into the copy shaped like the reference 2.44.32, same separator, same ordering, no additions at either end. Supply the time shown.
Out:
7.01.00
